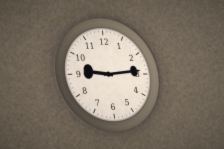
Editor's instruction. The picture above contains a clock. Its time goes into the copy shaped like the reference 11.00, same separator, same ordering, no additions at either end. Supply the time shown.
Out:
9.14
